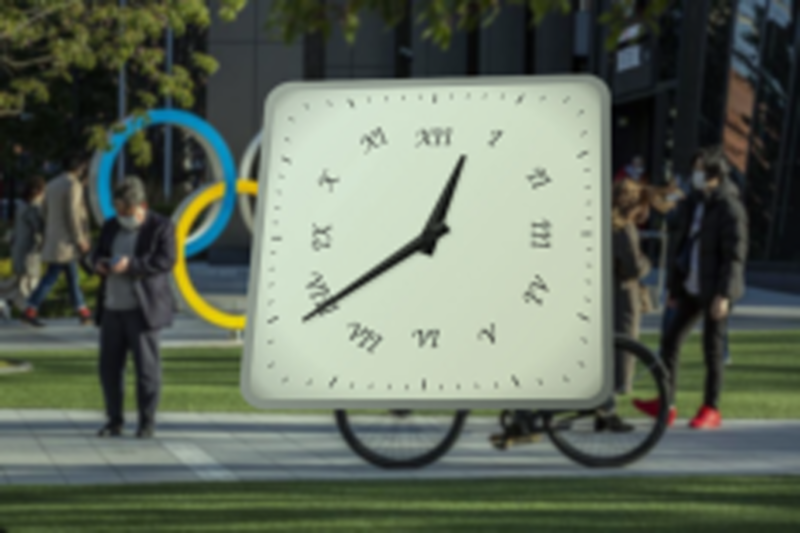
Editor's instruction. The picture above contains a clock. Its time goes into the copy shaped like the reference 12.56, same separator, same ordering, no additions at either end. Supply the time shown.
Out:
12.39
